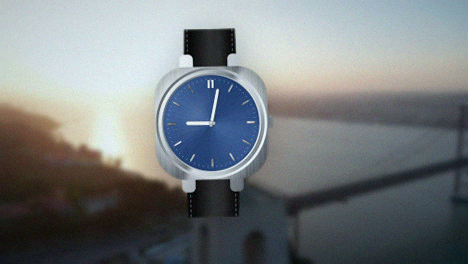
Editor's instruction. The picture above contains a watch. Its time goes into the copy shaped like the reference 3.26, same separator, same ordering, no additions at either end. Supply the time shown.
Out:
9.02
